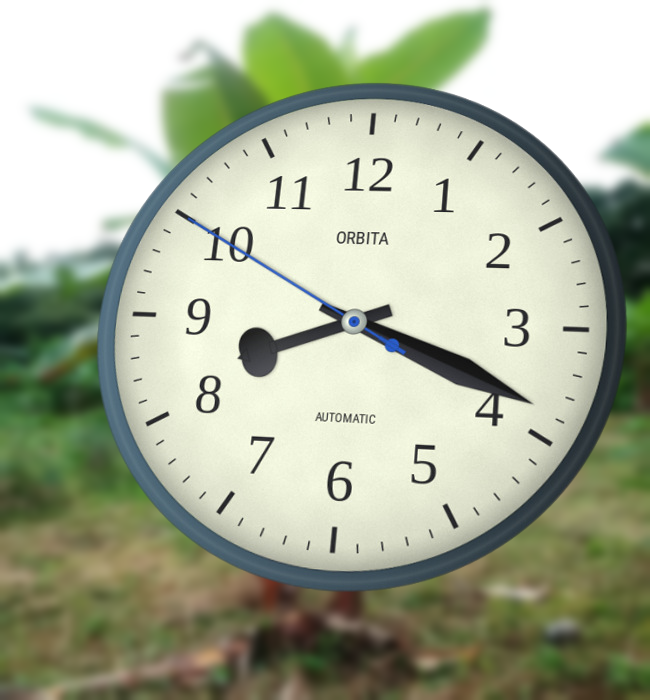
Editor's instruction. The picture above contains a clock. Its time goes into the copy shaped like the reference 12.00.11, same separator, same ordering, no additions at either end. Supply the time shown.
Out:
8.18.50
